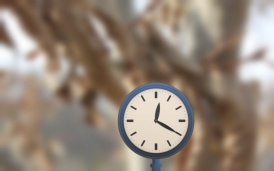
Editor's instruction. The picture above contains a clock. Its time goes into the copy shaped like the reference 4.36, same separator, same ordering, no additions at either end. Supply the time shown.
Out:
12.20
